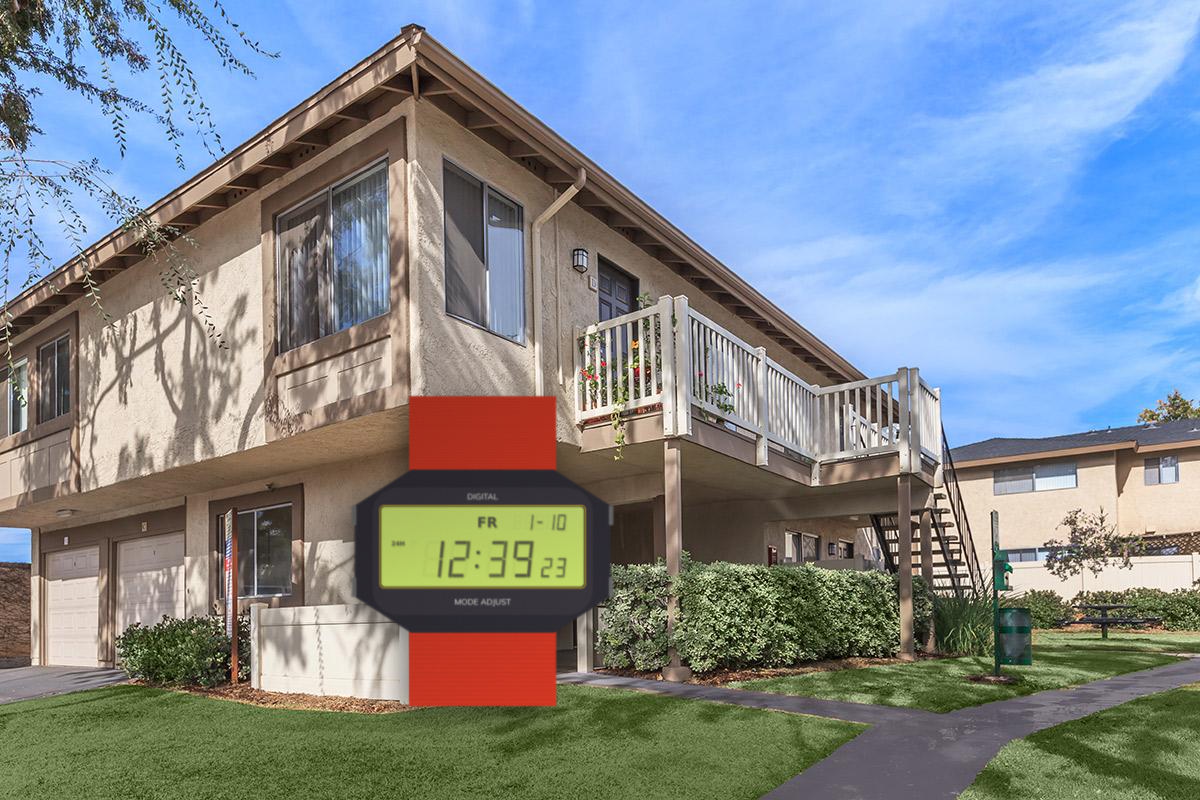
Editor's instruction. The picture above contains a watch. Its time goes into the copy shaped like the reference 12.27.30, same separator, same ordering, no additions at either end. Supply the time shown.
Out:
12.39.23
